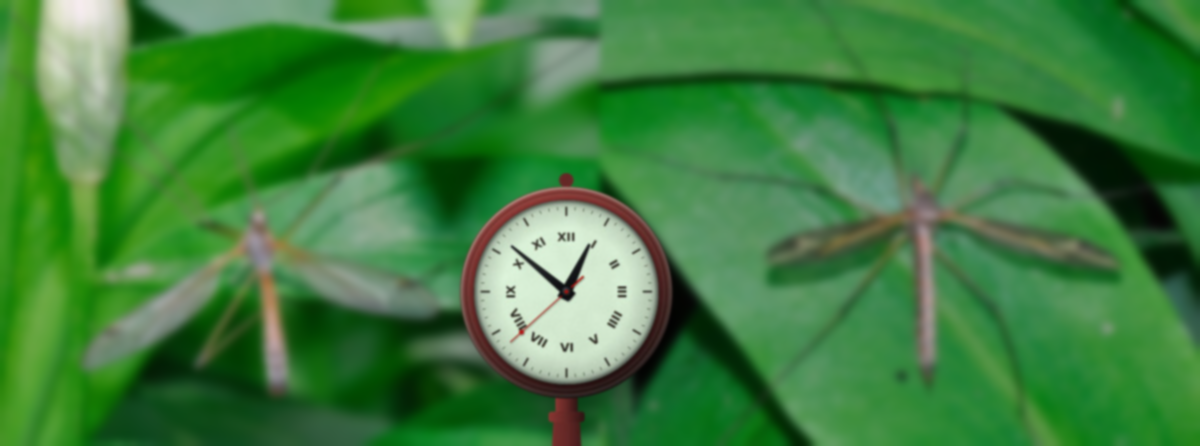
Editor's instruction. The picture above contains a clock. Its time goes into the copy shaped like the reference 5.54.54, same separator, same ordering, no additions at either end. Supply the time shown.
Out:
12.51.38
